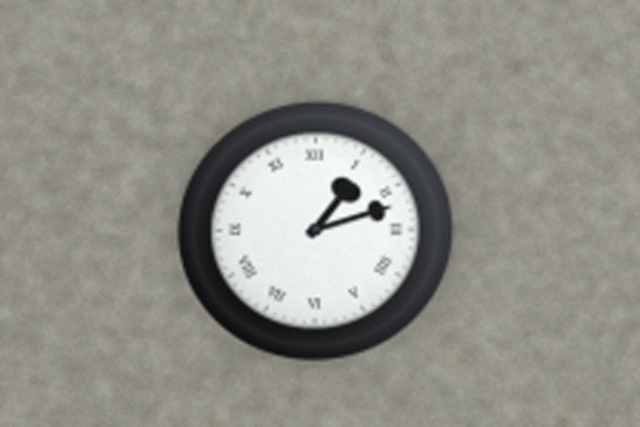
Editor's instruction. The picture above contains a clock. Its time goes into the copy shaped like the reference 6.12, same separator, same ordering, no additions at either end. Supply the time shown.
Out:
1.12
